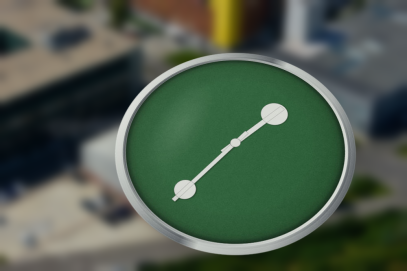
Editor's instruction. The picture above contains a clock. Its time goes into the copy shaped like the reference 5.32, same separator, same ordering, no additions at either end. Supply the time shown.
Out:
1.37
